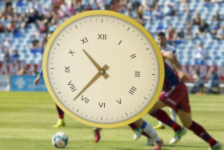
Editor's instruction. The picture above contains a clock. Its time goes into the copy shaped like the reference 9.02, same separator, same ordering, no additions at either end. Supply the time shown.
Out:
10.37
